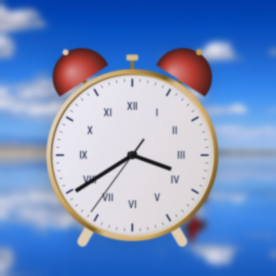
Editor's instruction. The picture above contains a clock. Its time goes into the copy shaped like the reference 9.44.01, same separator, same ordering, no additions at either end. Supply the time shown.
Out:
3.39.36
